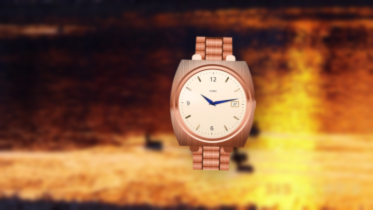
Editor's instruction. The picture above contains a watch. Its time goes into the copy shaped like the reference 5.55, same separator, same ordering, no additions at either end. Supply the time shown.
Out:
10.13
